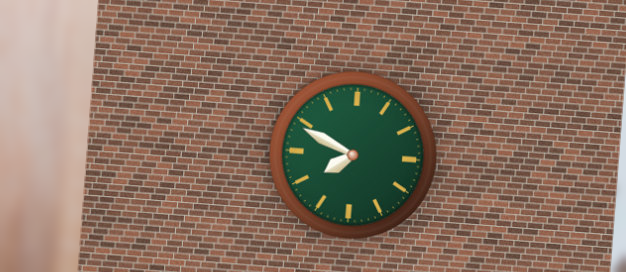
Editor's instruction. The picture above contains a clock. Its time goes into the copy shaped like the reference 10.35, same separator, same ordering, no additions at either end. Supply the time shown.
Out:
7.49
